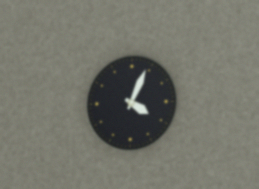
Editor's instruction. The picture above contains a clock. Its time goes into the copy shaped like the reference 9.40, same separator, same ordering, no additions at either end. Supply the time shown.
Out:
4.04
